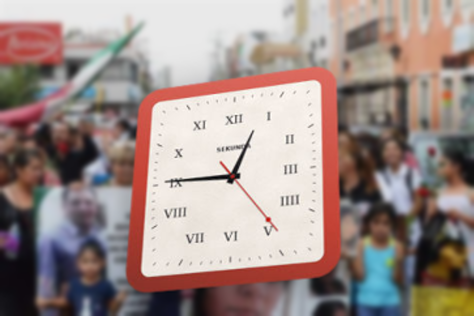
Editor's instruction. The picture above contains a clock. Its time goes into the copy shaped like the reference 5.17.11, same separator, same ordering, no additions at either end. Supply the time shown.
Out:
12.45.24
